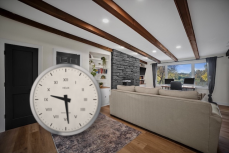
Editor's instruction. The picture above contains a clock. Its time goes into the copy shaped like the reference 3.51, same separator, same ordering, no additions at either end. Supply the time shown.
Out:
9.29
